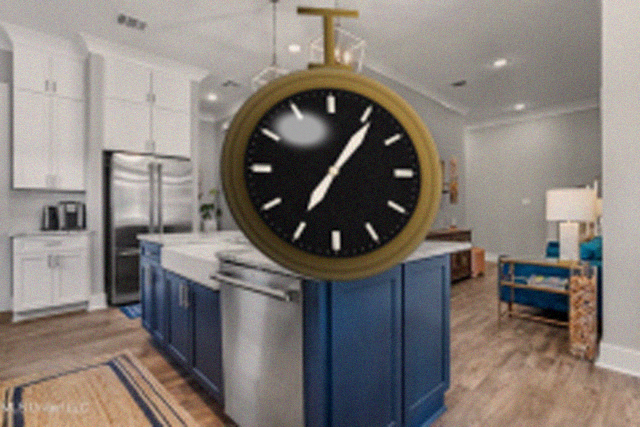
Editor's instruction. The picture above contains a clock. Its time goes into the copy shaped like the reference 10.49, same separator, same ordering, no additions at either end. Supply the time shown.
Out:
7.06
